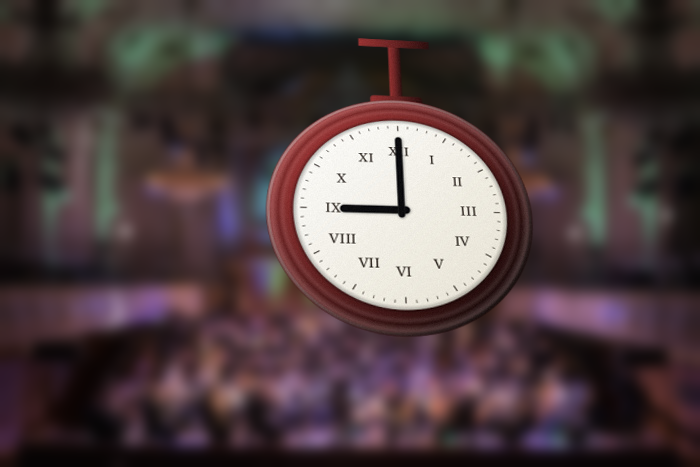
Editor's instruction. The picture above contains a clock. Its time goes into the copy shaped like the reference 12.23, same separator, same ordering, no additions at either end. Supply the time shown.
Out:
9.00
